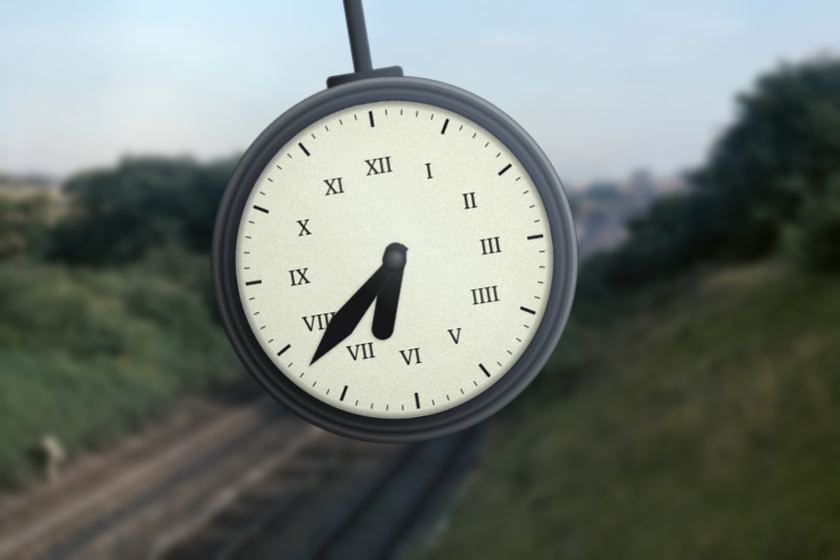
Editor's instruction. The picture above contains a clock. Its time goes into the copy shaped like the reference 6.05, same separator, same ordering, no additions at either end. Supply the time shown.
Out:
6.38
